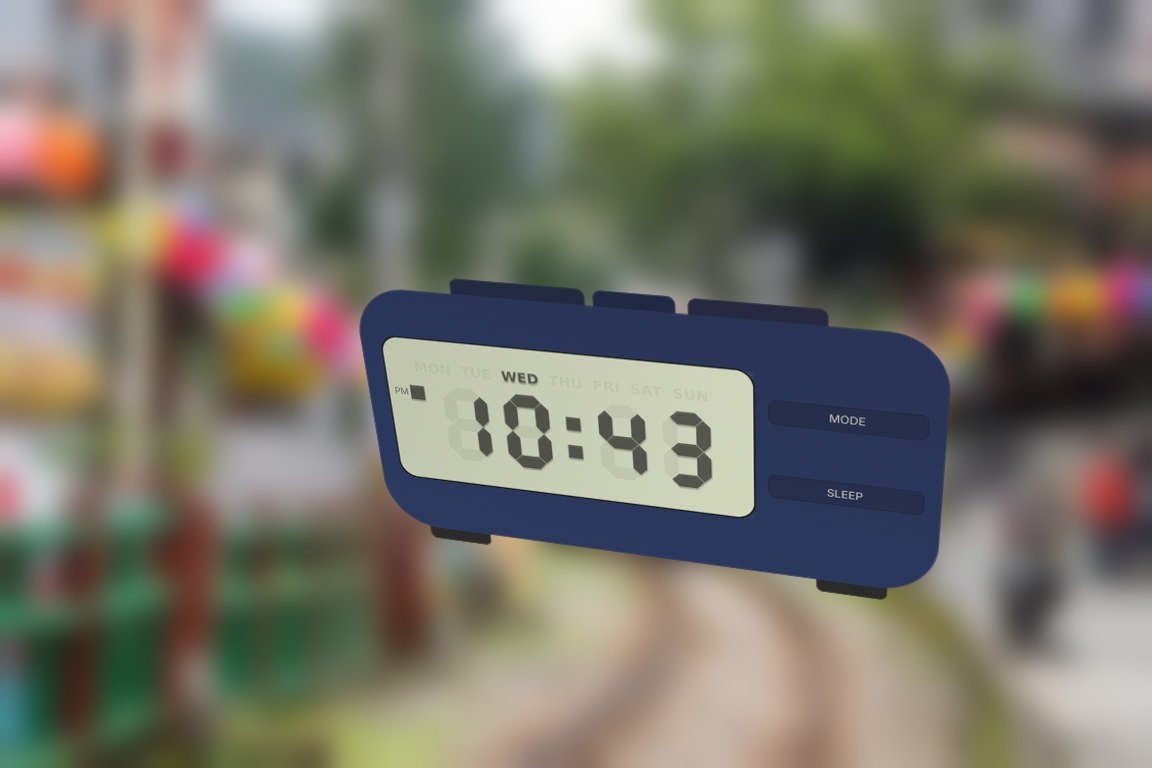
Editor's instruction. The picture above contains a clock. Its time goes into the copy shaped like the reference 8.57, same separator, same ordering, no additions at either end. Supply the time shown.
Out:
10.43
